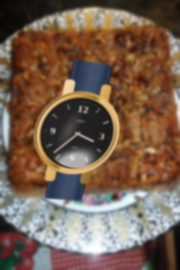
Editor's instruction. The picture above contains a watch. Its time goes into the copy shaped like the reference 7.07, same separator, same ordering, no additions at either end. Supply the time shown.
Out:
3.37
